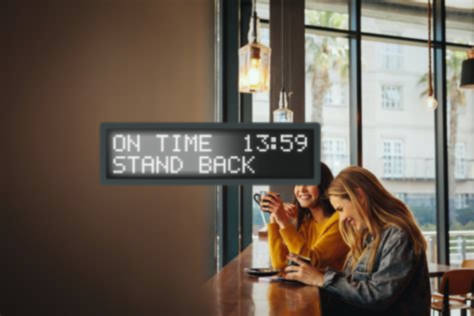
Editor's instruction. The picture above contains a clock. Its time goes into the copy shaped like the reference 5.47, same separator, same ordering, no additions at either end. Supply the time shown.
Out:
13.59
